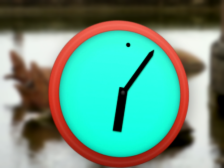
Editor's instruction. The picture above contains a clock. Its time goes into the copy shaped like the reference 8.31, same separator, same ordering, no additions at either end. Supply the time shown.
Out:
6.05
